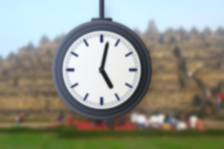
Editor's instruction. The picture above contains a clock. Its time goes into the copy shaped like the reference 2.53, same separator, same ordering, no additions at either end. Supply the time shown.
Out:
5.02
